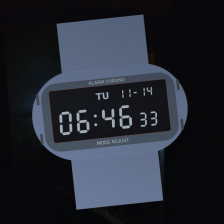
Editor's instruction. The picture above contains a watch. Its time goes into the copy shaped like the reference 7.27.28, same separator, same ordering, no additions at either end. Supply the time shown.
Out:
6.46.33
